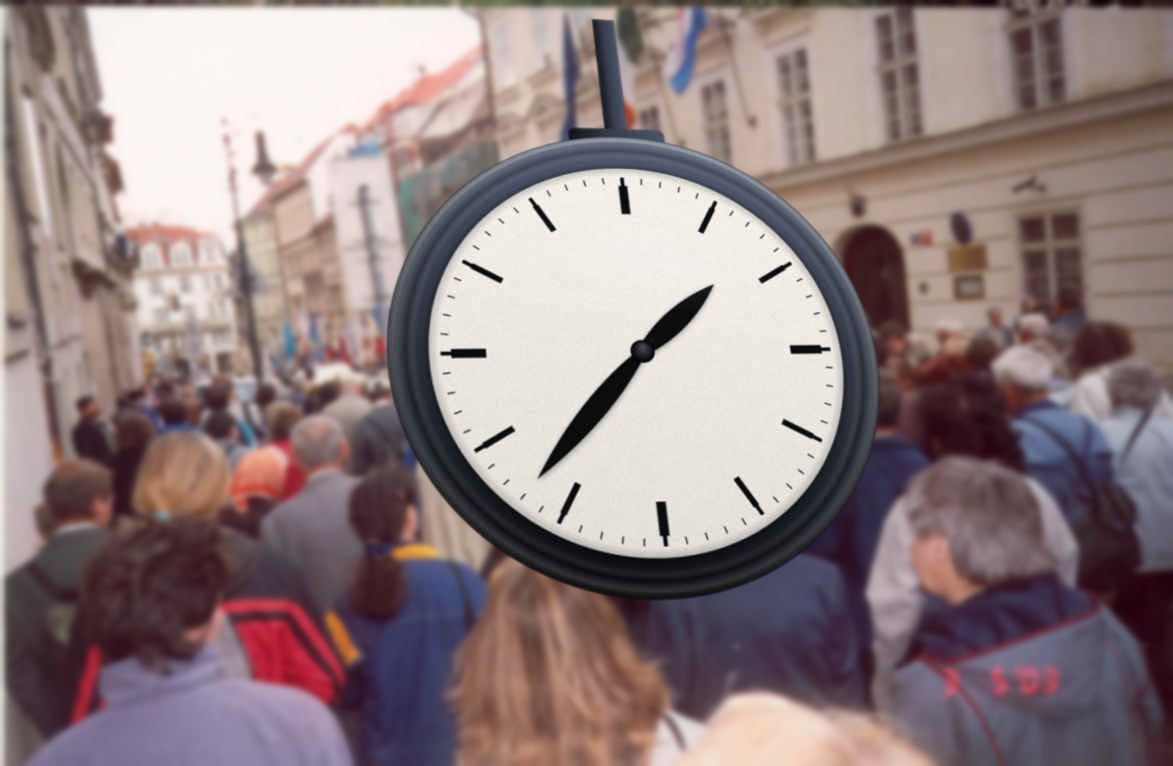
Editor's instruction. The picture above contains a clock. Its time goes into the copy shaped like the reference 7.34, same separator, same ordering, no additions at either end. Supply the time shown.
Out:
1.37
